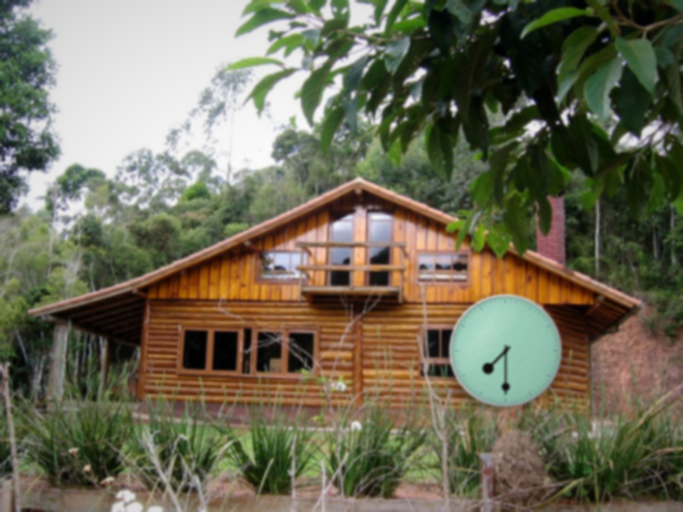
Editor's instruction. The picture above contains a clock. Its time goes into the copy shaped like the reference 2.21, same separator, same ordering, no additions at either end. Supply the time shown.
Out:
7.30
